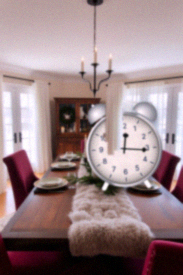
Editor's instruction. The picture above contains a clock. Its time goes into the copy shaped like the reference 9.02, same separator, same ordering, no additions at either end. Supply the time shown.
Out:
12.16
